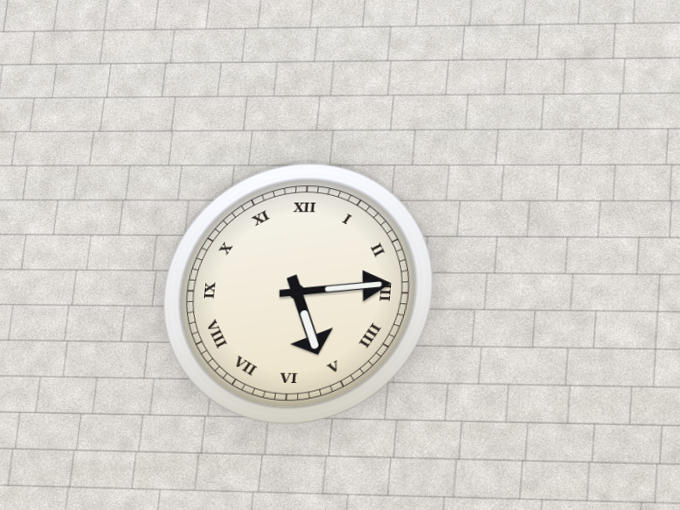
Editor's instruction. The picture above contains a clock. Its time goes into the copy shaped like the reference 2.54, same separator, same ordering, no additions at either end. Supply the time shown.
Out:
5.14
